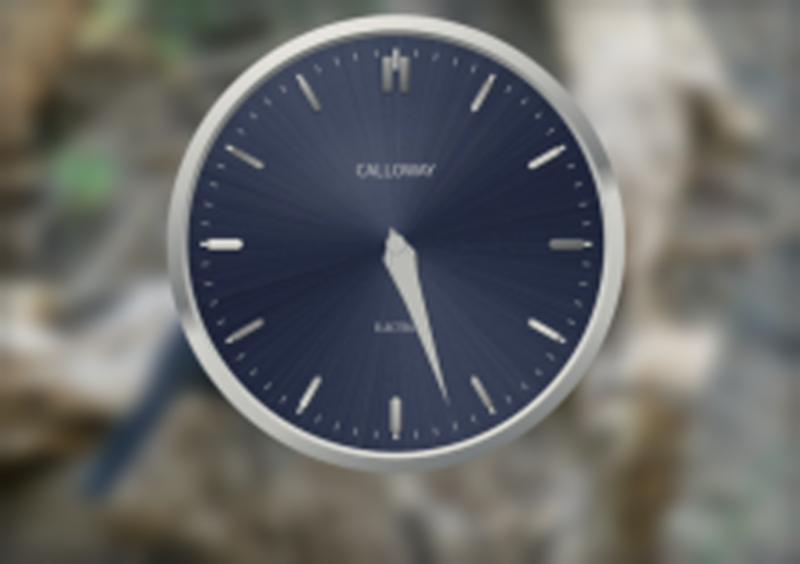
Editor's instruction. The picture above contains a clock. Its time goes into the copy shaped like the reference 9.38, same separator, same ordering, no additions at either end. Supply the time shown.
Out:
5.27
